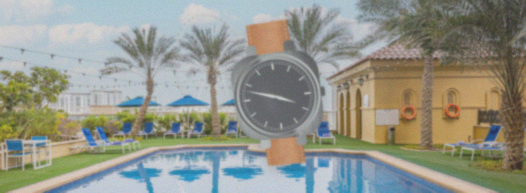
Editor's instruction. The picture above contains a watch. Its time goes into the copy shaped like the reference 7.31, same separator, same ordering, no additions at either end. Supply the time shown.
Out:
3.48
